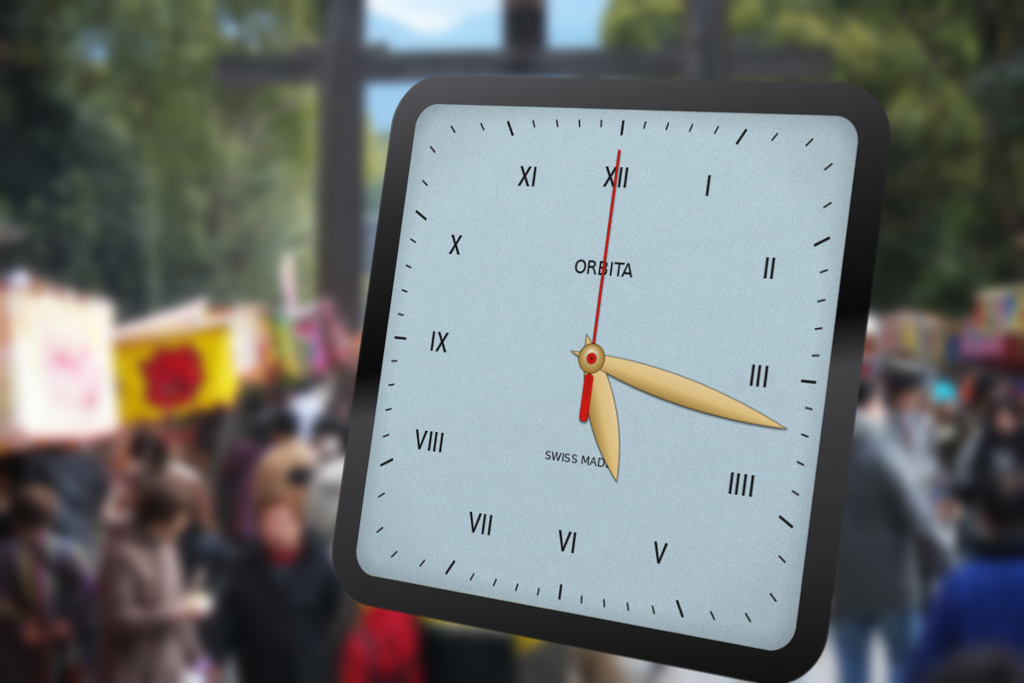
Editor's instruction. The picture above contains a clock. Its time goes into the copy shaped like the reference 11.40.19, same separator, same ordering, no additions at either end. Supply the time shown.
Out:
5.17.00
